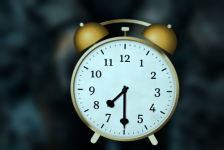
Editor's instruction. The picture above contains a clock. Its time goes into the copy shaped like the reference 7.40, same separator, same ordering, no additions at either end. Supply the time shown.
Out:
7.30
